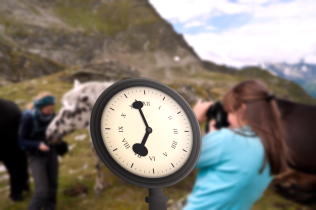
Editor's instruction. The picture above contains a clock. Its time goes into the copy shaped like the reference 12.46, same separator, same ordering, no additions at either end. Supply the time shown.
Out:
6.57
